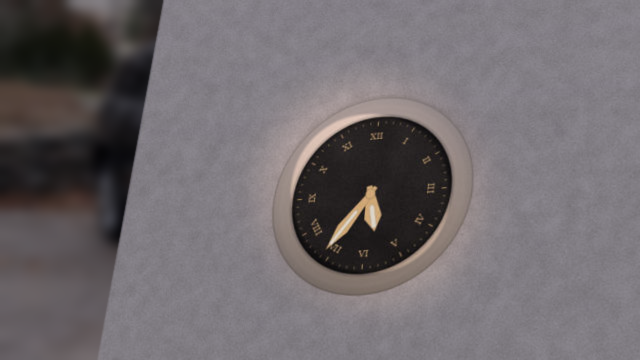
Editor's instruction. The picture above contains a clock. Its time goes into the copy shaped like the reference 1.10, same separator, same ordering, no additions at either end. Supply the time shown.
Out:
5.36
